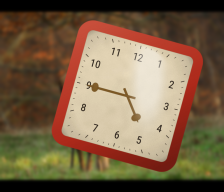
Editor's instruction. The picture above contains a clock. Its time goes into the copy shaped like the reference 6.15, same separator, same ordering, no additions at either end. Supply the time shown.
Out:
4.45
